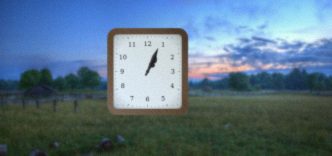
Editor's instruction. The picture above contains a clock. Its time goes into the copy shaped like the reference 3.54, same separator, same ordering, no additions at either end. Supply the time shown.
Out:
1.04
